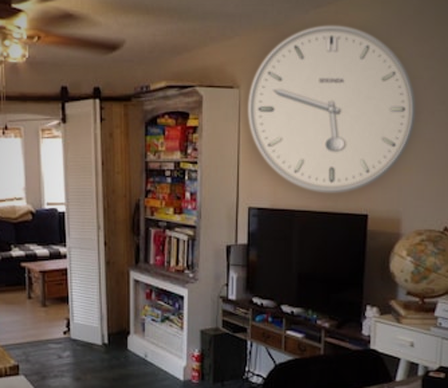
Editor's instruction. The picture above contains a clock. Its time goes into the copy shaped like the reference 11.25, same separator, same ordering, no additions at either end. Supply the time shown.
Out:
5.48
